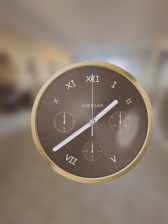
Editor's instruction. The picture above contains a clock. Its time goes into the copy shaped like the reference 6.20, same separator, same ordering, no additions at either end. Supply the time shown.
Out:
1.39
